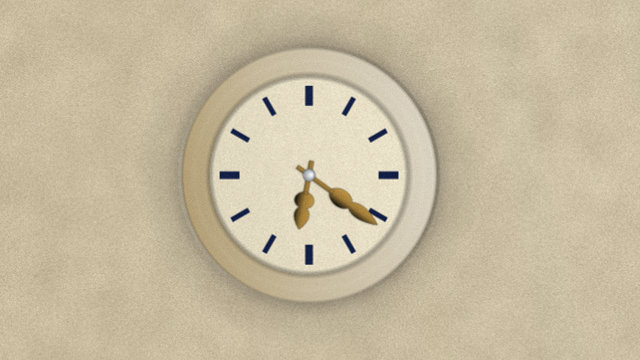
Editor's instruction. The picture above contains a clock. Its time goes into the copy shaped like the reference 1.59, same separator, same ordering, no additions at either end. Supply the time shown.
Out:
6.21
